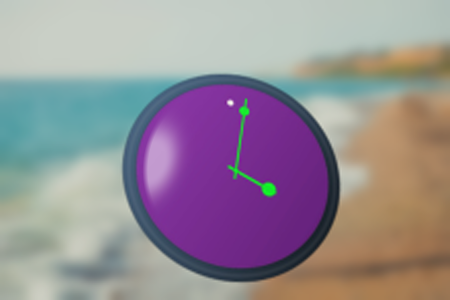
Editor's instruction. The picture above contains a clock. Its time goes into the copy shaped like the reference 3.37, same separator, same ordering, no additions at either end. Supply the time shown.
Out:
4.02
